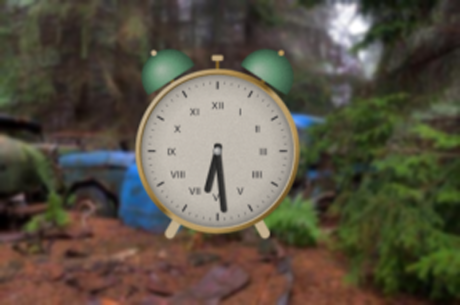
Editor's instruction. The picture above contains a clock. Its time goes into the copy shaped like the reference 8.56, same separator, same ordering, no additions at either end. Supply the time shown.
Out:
6.29
